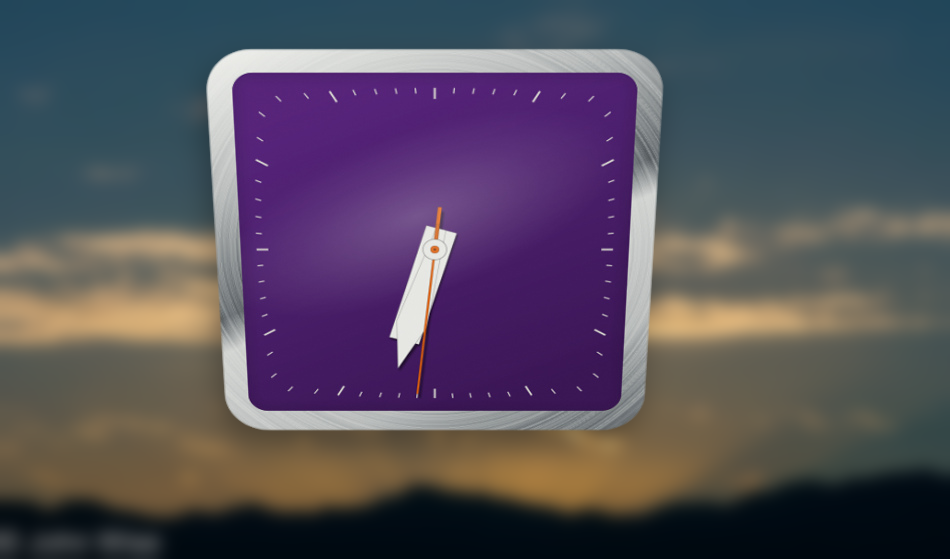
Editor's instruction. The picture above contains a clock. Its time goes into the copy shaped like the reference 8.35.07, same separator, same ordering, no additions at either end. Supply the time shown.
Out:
6.32.31
